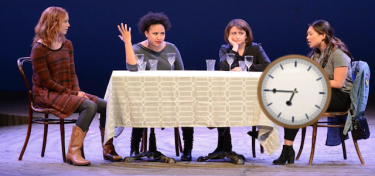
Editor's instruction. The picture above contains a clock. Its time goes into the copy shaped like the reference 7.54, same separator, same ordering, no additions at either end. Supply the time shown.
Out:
6.45
